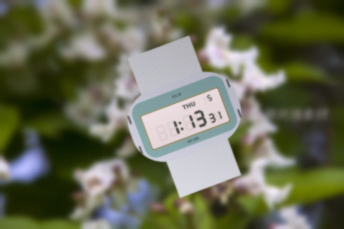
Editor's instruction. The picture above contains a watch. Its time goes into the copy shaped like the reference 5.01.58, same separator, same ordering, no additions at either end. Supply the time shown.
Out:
1.13.31
